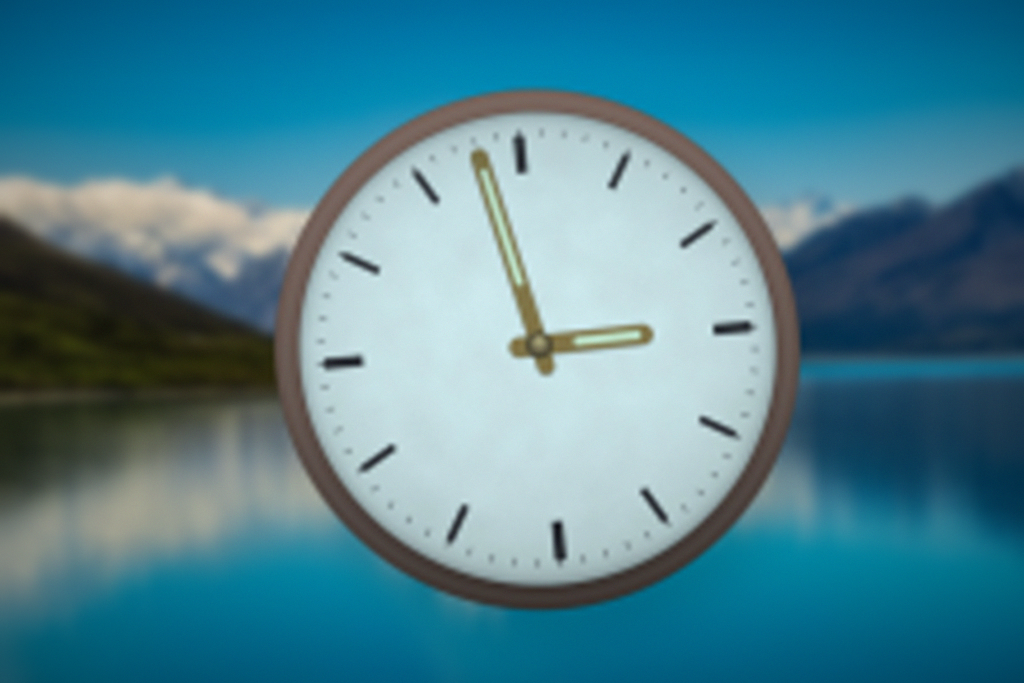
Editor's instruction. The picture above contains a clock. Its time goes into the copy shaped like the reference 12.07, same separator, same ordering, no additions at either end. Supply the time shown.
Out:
2.58
